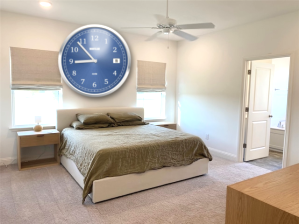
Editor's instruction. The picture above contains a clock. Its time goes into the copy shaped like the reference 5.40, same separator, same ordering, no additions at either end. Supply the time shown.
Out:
8.53
